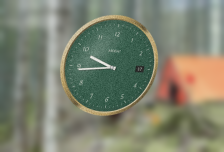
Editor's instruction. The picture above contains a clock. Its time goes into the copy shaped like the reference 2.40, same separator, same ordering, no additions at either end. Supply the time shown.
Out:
9.44
